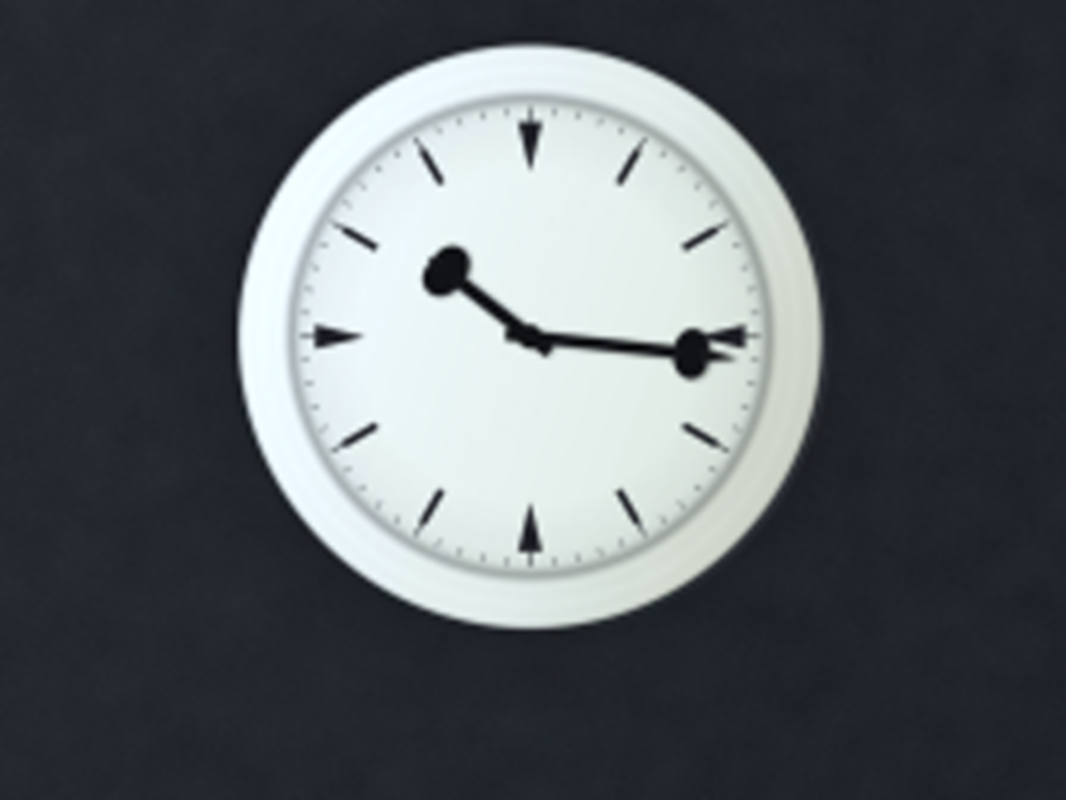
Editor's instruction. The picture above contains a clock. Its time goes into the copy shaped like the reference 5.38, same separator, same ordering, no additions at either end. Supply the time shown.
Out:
10.16
